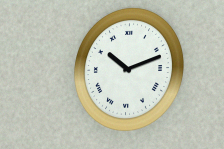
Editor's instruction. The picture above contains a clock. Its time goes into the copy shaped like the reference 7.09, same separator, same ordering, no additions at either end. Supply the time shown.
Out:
10.12
